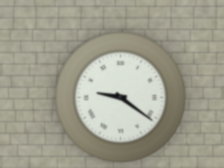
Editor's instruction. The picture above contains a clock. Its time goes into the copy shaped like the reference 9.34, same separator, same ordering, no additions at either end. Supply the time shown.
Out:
9.21
